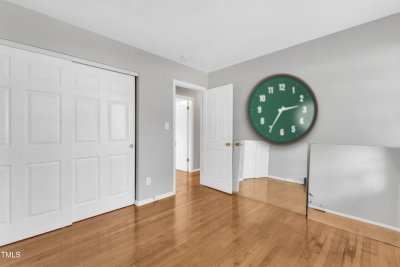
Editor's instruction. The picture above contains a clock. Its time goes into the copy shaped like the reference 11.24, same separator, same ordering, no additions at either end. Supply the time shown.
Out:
2.35
